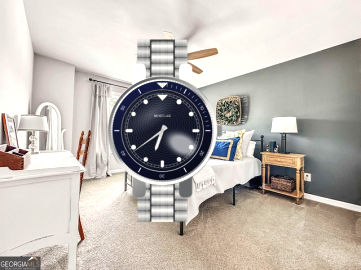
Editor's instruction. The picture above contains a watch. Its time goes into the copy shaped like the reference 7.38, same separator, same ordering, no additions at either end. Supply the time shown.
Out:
6.39
